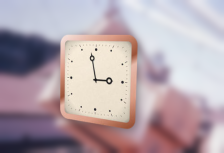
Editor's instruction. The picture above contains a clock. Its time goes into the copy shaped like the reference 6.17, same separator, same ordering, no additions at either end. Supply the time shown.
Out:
2.58
